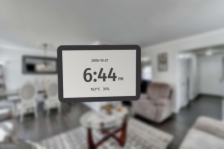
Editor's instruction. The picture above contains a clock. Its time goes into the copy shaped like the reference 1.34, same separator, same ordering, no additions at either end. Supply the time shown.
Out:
6.44
